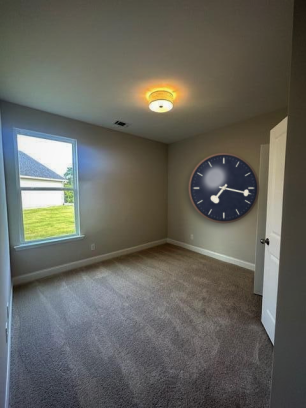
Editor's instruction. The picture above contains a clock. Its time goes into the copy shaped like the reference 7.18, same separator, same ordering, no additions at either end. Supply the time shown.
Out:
7.17
